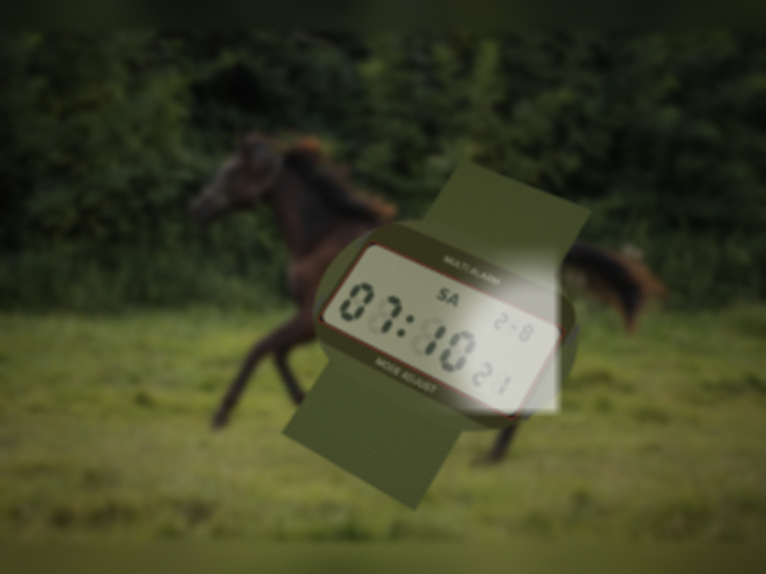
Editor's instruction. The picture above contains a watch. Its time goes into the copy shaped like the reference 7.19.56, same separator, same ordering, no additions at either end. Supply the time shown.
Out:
7.10.21
